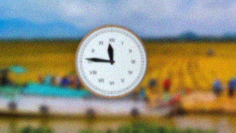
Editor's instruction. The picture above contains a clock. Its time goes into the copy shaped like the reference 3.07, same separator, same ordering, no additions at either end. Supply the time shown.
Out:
11.46
